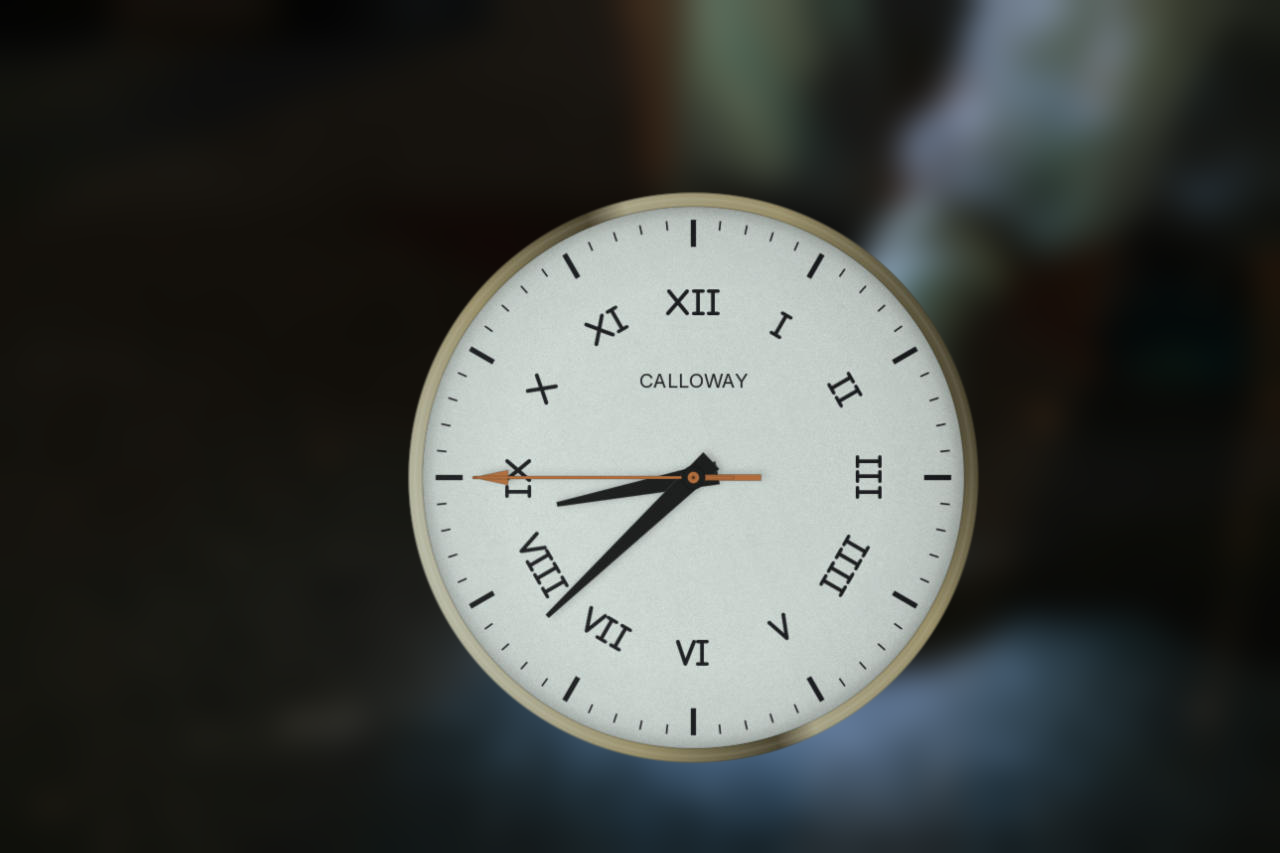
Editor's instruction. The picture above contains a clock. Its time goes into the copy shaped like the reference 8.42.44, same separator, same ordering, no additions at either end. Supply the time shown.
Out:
8.37.45
